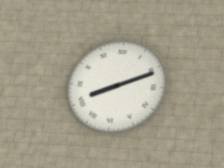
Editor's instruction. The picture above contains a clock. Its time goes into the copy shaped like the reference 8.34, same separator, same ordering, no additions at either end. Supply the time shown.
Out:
8.11
